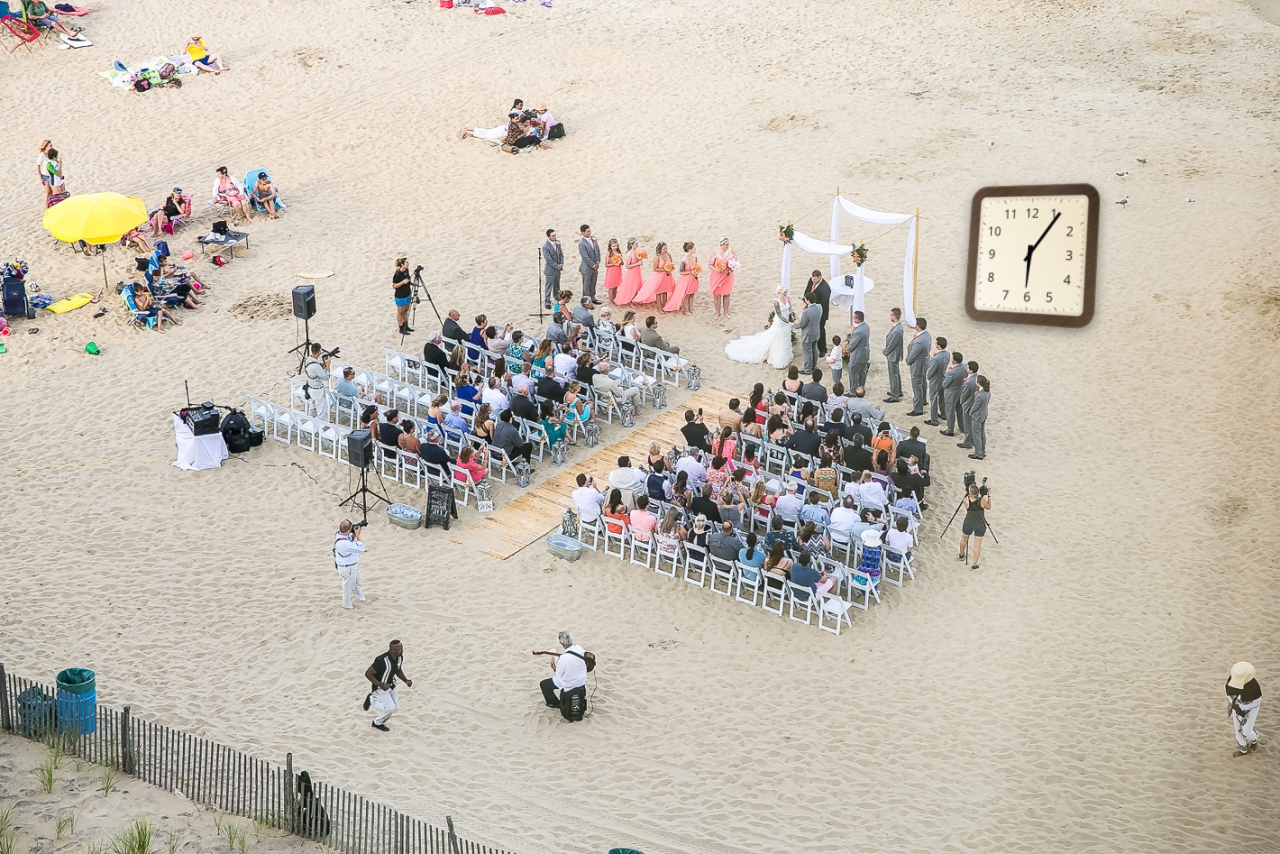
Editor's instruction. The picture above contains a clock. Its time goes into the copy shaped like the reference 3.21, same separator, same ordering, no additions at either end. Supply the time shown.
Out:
6.06
